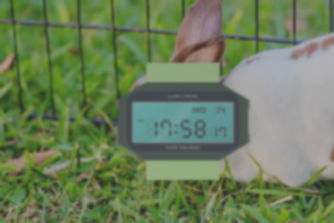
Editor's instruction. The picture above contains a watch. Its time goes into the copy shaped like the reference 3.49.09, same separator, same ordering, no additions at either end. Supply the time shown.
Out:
17.58.17
